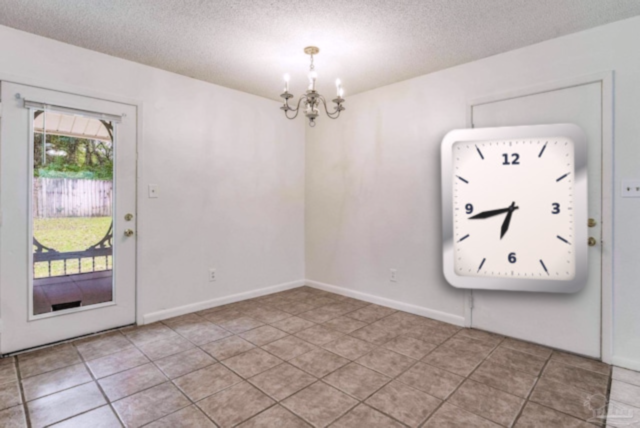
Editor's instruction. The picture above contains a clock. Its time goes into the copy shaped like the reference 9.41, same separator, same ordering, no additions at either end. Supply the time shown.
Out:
6.43
